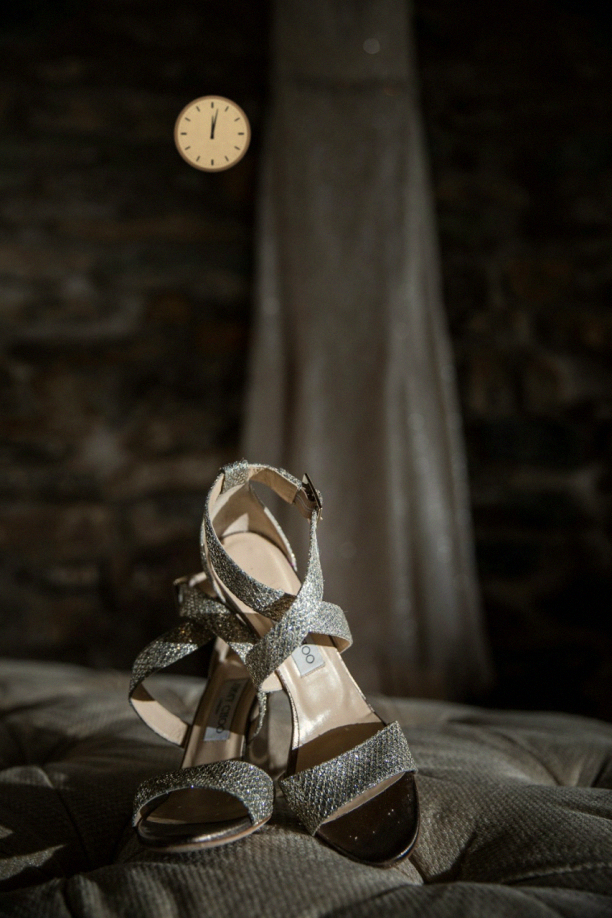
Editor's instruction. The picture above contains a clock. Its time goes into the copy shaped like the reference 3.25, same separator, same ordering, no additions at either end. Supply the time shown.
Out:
12.02
